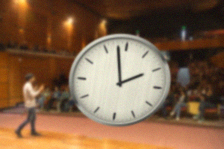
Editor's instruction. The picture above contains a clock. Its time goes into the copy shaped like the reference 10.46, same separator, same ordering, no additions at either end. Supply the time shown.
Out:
1.58
